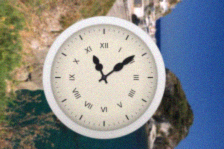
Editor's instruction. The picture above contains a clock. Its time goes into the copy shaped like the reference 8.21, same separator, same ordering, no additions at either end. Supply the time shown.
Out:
11.09
